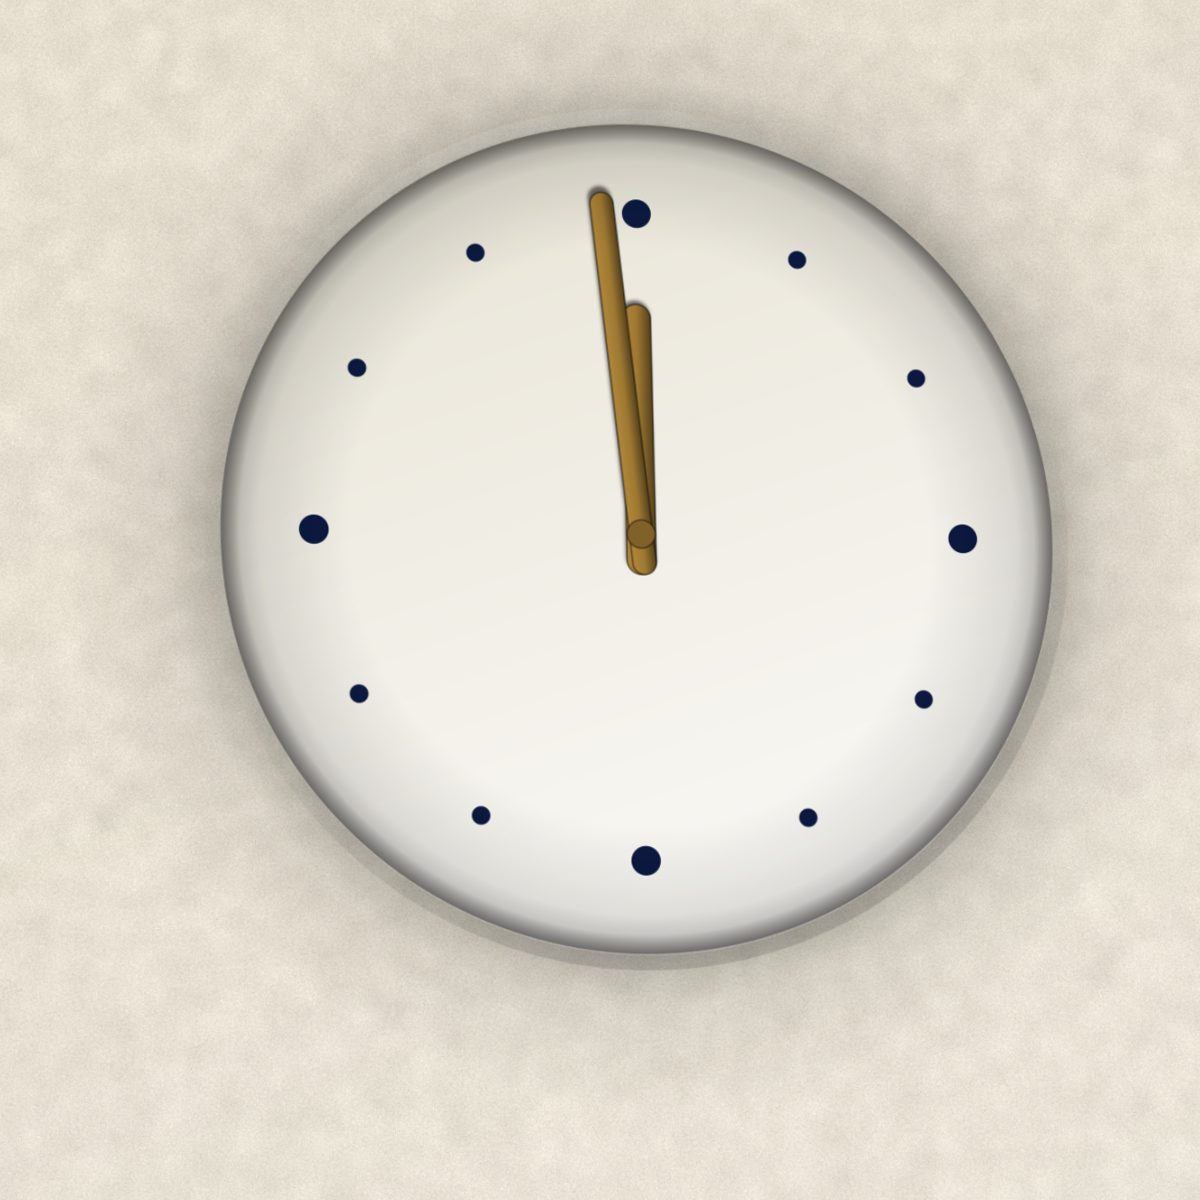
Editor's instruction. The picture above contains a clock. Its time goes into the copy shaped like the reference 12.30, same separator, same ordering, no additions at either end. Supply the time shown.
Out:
11.59
